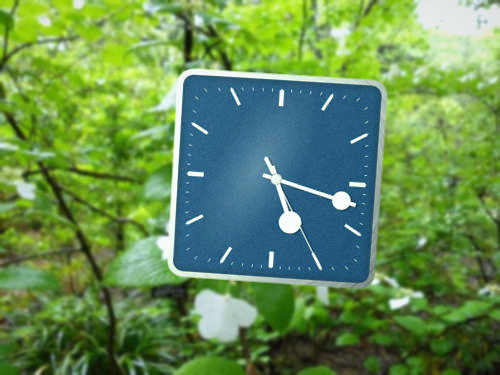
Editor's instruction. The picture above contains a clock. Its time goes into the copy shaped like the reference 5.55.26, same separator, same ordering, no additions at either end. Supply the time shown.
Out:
5.17.25
